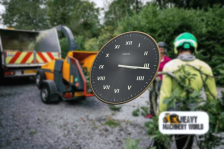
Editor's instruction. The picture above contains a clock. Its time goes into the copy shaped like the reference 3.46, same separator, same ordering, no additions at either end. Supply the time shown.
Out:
3.16
